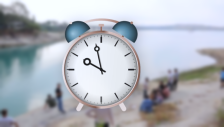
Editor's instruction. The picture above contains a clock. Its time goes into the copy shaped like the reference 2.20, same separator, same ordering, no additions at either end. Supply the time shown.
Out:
9.58
